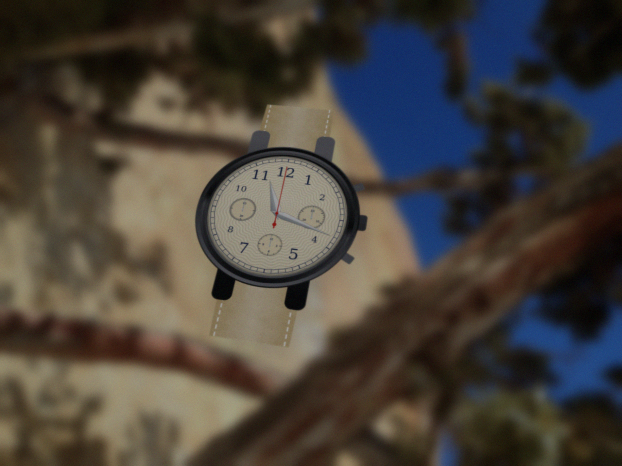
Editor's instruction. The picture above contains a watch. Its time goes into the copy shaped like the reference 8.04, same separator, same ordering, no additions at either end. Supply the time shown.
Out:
11.18
